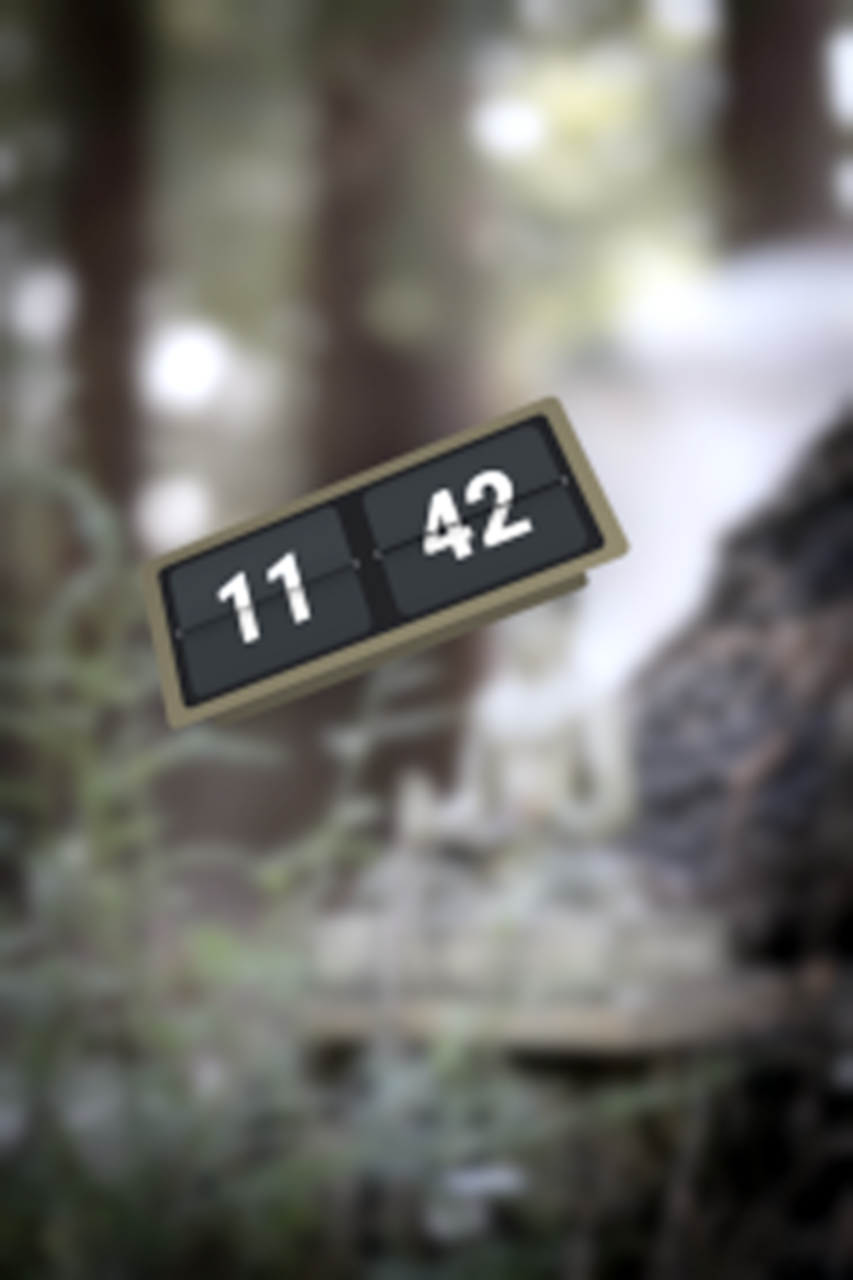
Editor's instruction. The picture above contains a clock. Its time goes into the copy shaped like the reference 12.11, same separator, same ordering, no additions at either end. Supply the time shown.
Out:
11.42
